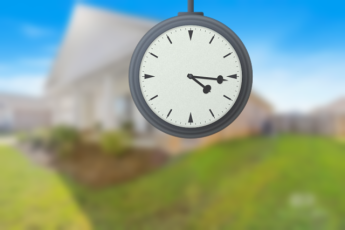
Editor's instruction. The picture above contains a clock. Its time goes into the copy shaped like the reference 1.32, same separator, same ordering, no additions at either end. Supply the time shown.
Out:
4.16
